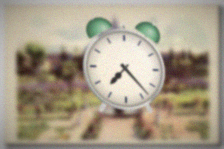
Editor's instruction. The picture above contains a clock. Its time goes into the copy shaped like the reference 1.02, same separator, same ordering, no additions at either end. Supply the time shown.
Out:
7.23
